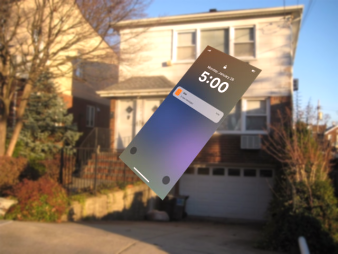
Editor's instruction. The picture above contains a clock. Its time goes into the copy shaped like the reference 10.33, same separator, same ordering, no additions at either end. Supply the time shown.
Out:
5.00
